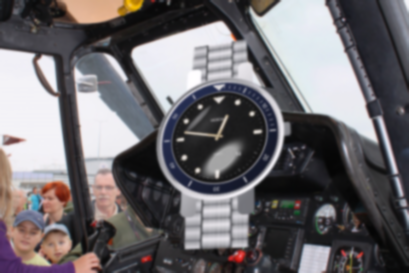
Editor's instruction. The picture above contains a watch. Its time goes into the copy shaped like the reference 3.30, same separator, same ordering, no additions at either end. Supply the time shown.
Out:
12.47
